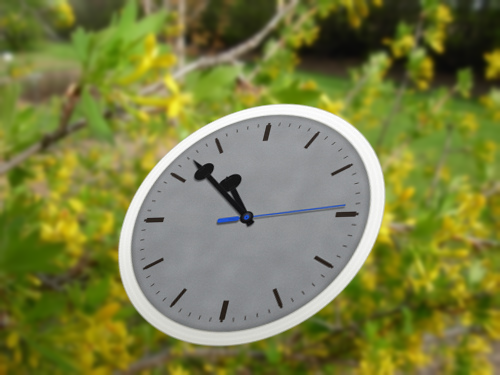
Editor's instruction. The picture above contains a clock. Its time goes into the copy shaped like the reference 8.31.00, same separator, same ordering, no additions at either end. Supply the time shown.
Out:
10.52.14
